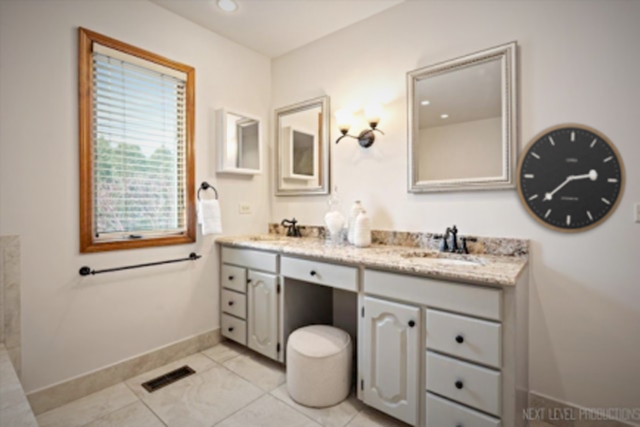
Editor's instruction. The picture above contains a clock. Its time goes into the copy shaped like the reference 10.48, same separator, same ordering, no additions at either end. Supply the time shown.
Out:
2.38
